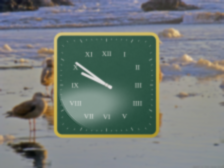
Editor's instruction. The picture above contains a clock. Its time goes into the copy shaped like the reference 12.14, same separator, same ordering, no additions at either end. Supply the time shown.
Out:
9.51
